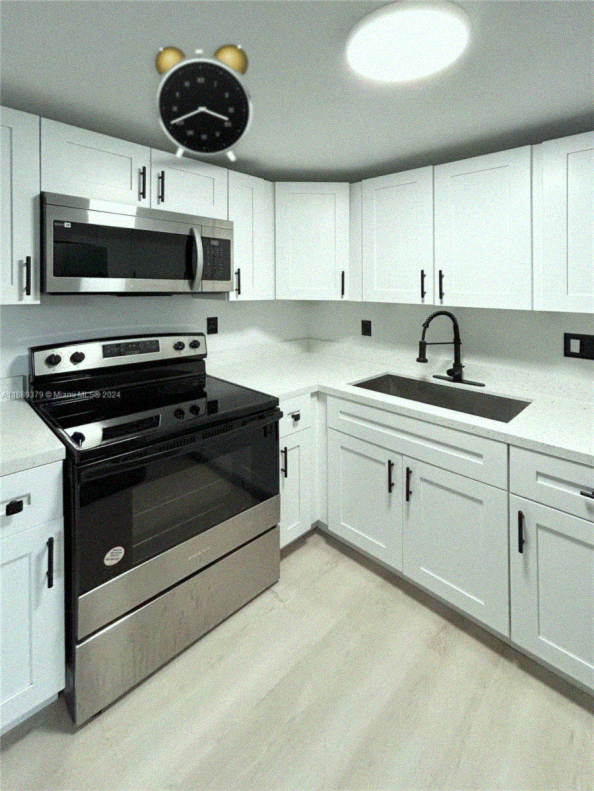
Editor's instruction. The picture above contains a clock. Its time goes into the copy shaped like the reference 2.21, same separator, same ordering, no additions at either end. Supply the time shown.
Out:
3.41
